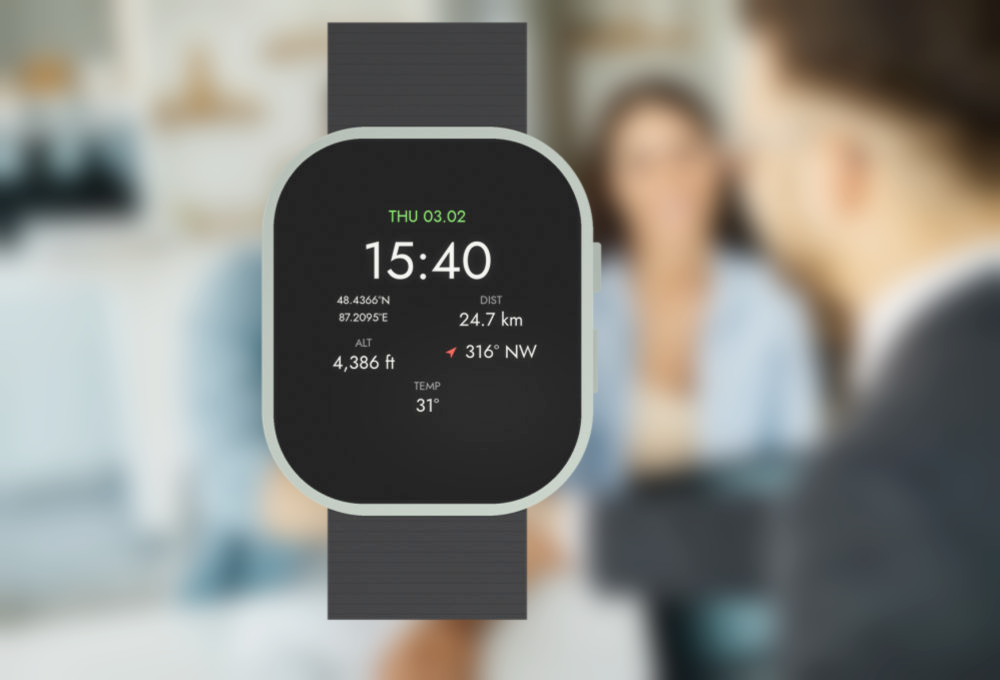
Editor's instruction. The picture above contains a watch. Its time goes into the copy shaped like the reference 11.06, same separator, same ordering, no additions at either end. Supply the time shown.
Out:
15.40
